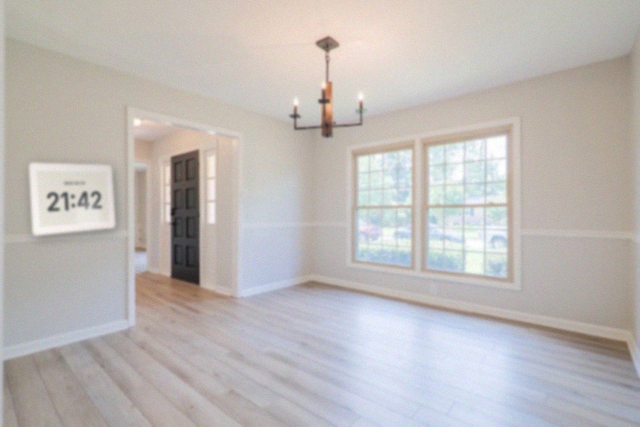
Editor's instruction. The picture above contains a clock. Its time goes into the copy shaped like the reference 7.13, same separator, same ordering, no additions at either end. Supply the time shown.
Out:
21.42
